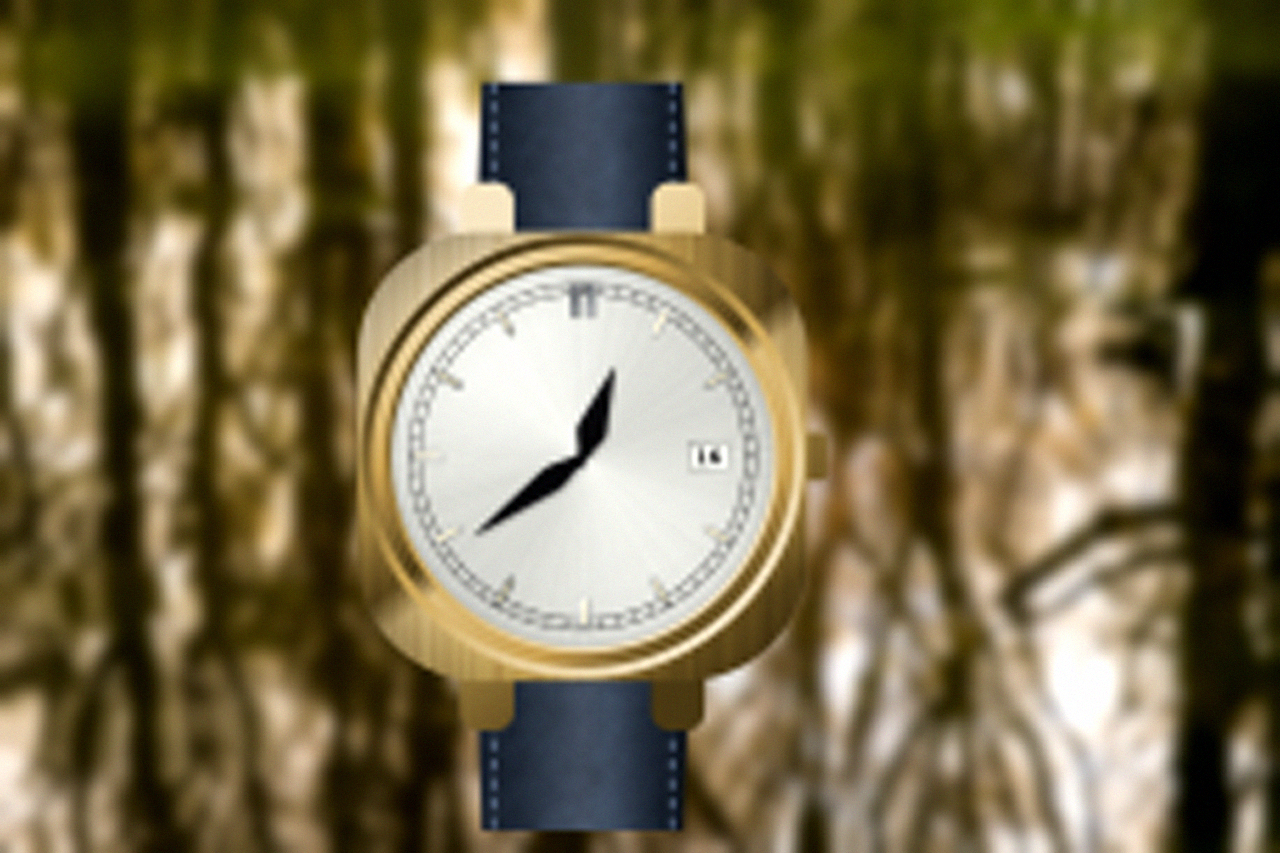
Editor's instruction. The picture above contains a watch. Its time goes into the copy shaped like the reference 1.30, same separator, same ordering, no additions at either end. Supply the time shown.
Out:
12.39
